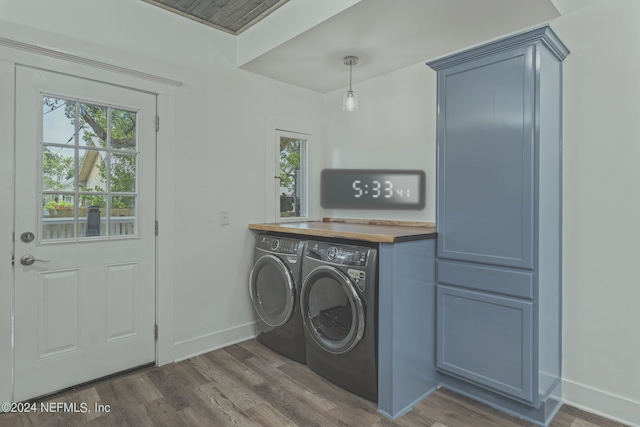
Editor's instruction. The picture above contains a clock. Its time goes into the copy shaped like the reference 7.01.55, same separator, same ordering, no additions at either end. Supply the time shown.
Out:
5.33.41
